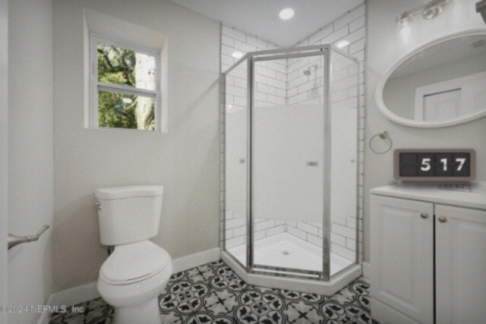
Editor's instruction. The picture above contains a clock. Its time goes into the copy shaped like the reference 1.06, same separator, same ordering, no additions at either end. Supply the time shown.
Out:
5.17
